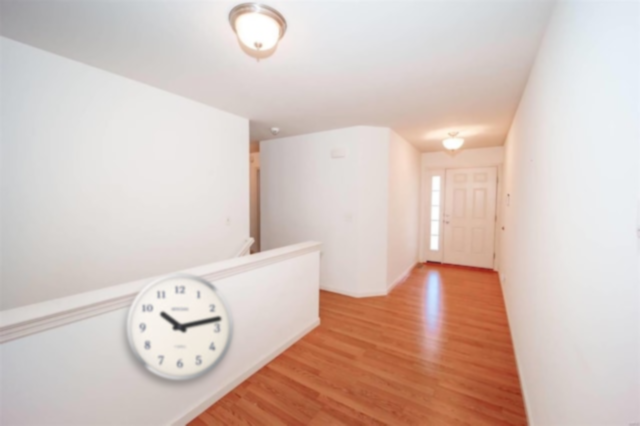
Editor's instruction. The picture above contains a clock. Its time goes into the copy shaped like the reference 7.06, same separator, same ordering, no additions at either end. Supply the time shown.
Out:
10.13
